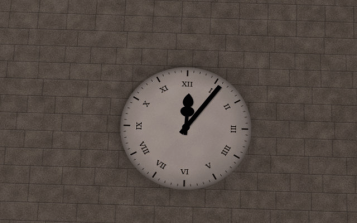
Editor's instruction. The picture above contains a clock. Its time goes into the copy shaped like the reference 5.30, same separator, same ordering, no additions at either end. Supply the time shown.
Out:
12.06
